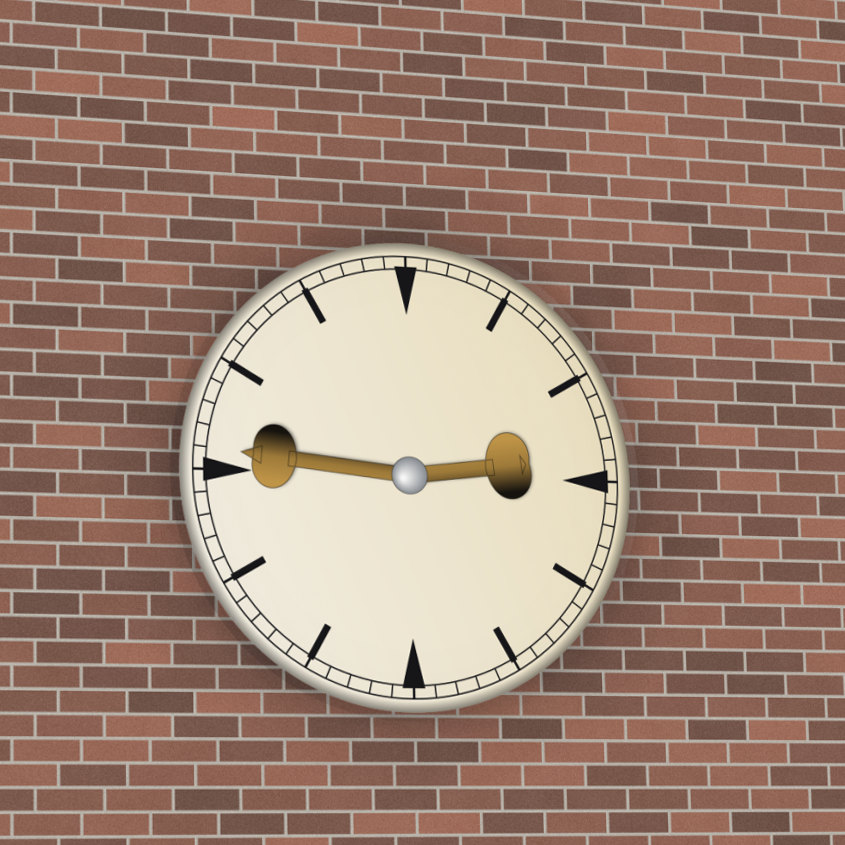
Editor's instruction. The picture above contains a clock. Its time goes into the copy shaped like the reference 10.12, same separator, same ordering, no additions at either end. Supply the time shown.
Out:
2.46
